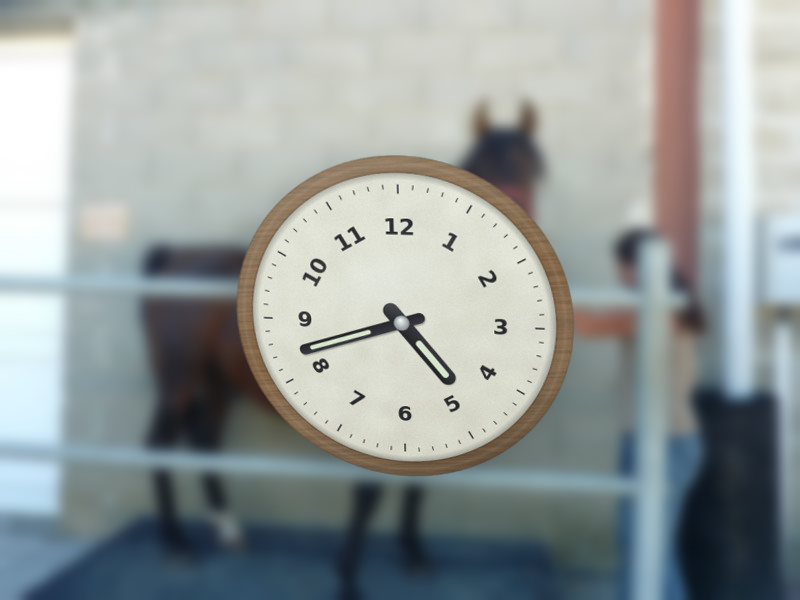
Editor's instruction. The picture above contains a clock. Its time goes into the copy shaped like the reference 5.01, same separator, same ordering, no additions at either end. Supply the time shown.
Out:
4.42
